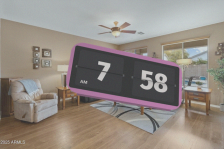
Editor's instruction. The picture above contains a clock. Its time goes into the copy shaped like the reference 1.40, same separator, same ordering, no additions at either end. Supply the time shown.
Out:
7.58
